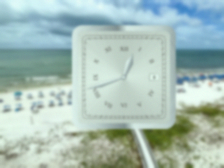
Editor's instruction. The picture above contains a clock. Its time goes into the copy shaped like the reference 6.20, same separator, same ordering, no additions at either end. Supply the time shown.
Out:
12.42
